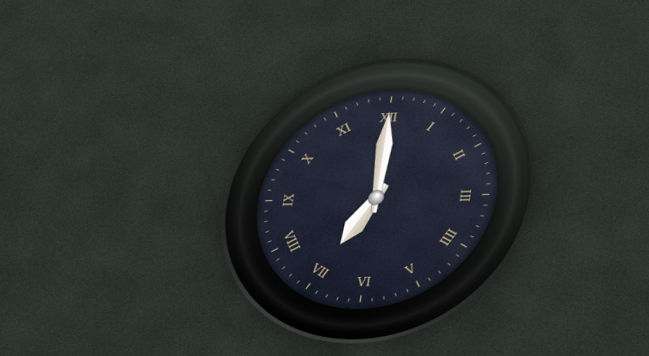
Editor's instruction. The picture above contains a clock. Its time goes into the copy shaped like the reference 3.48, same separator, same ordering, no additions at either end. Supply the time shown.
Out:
7.00
